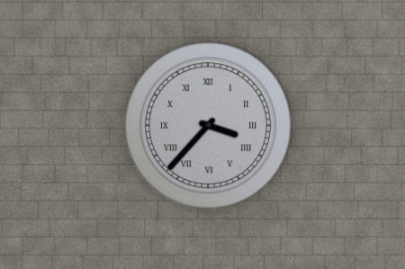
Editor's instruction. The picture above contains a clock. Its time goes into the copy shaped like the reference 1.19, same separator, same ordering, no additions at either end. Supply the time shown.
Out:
3.37
